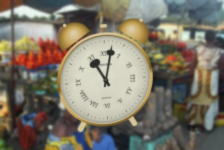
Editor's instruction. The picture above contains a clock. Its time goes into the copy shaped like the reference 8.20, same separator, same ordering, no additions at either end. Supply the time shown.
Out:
11.02
